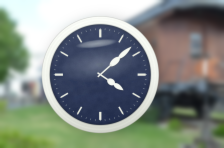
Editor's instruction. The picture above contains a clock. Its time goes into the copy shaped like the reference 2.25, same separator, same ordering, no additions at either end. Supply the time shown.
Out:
4.08
